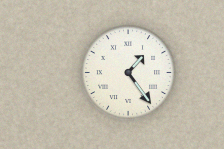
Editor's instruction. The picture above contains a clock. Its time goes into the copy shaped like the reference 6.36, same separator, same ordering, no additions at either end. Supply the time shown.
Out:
1.24
